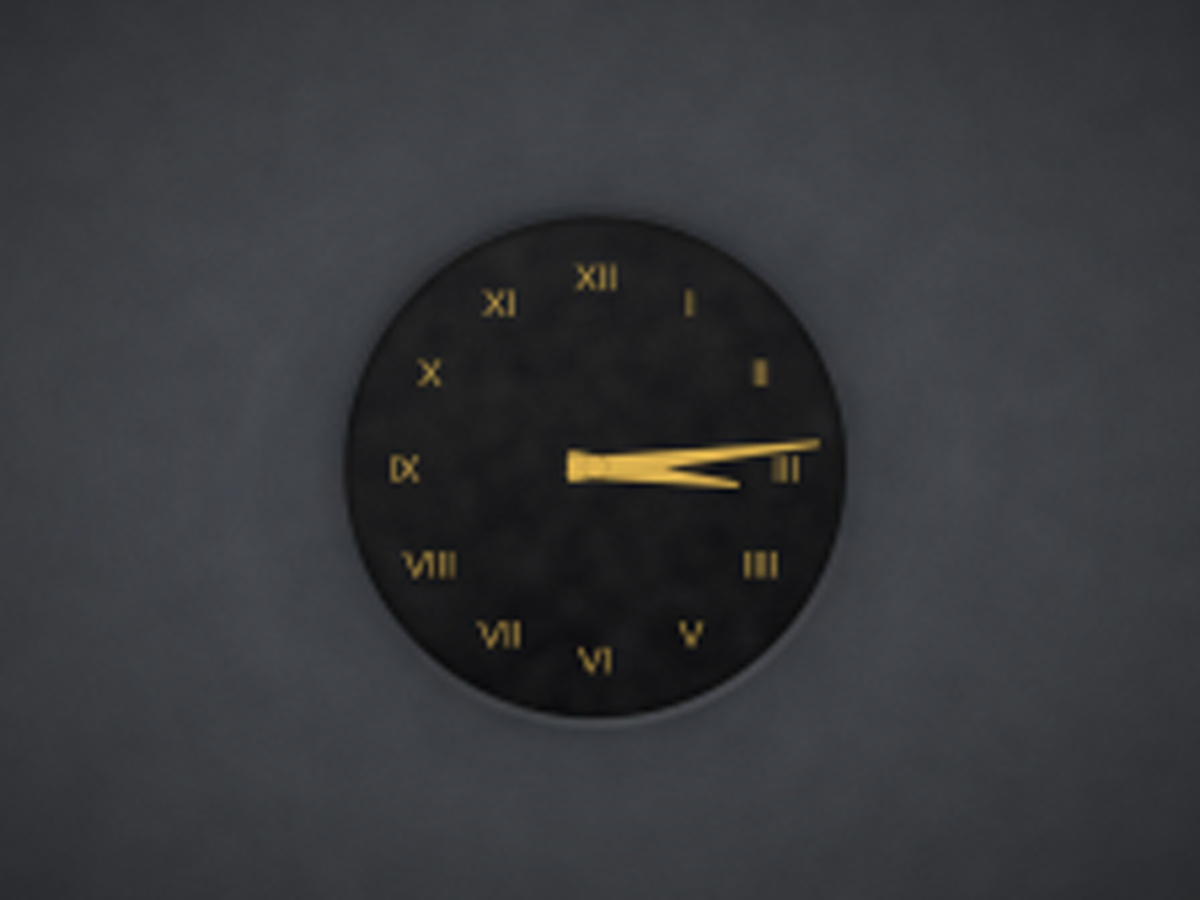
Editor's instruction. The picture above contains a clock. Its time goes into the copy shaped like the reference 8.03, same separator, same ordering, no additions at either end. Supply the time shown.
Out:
3.14
